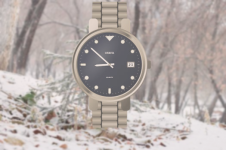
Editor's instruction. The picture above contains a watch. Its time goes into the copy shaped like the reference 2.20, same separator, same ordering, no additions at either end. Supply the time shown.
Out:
8.52
